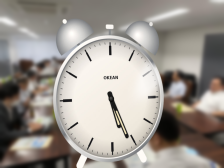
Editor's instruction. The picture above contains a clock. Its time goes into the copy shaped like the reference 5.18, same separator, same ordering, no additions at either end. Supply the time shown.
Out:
5.26
